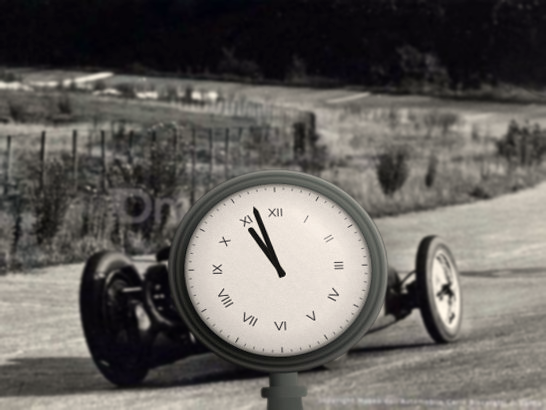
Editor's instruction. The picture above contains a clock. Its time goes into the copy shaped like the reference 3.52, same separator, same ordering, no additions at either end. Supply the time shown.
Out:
10.57
